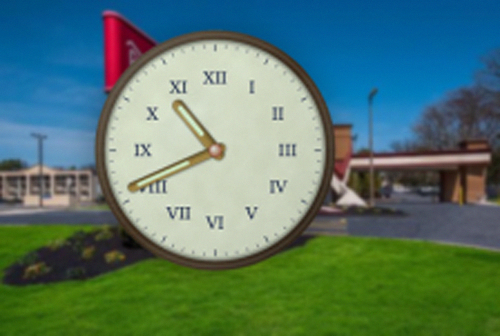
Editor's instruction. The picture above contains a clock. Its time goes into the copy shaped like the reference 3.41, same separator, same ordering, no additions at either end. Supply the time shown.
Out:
10.41
